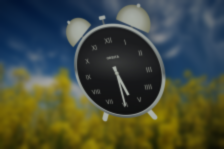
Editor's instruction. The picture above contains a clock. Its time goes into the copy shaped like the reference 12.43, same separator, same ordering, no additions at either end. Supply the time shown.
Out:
5.30
